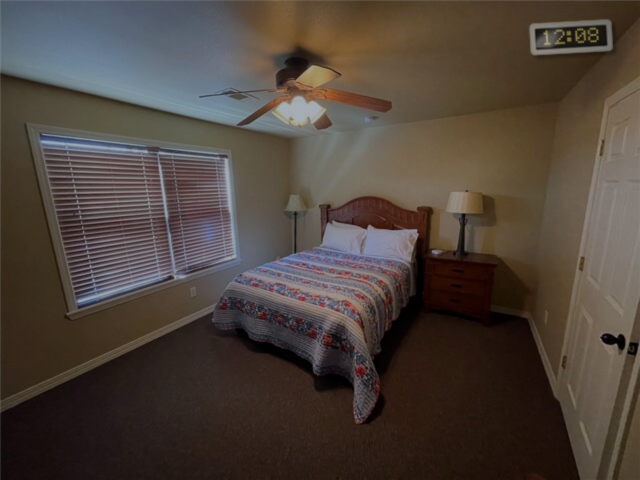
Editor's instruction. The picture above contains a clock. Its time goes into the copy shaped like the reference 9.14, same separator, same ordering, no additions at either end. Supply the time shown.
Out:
12.08
